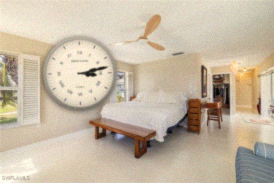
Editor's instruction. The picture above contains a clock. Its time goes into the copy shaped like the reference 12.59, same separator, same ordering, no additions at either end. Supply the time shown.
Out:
3.13
